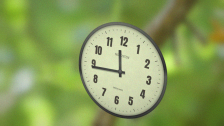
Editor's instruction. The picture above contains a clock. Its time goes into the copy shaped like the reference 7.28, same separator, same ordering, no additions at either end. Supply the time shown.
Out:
11.44
